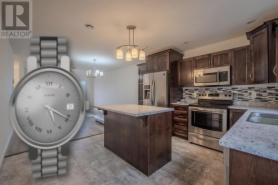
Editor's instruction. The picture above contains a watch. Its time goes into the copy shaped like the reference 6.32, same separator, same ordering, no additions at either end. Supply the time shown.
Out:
5.20
